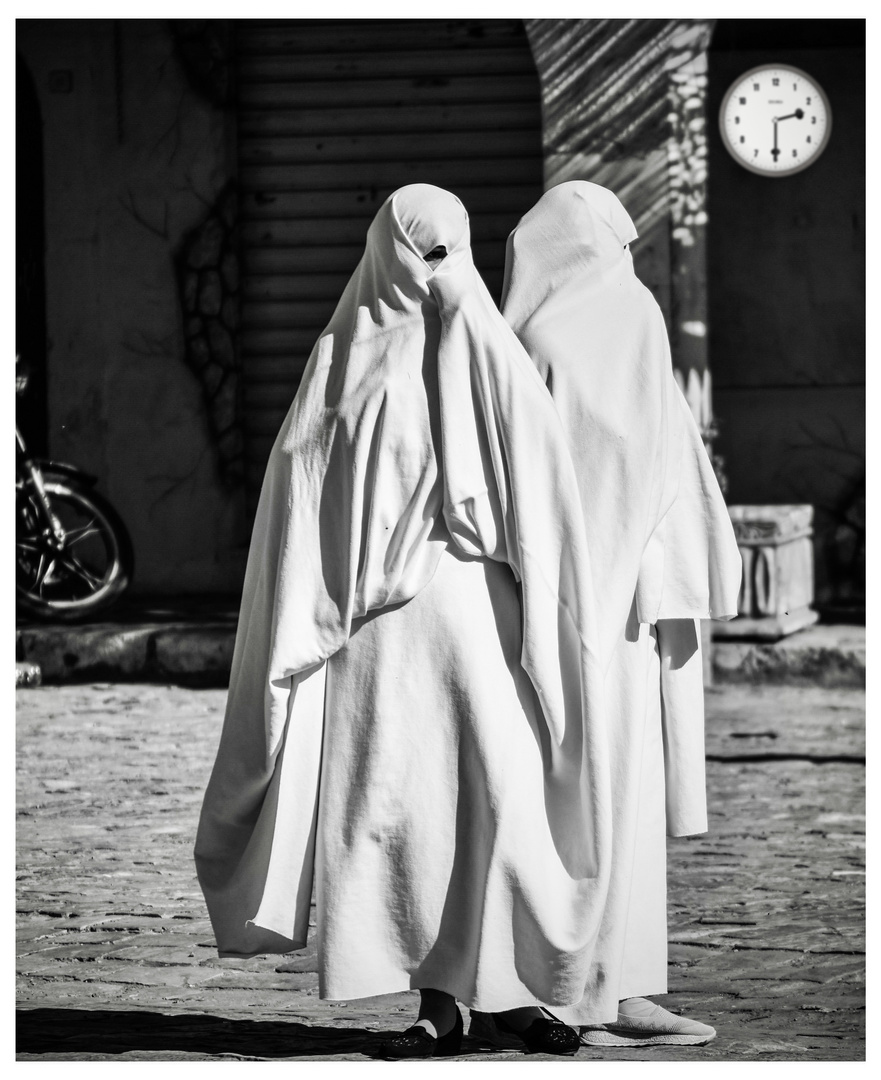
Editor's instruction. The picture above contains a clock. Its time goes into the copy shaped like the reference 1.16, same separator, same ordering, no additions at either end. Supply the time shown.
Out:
2.30
